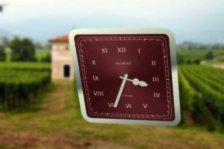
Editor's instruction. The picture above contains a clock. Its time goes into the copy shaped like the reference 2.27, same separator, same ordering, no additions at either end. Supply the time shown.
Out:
3.34
